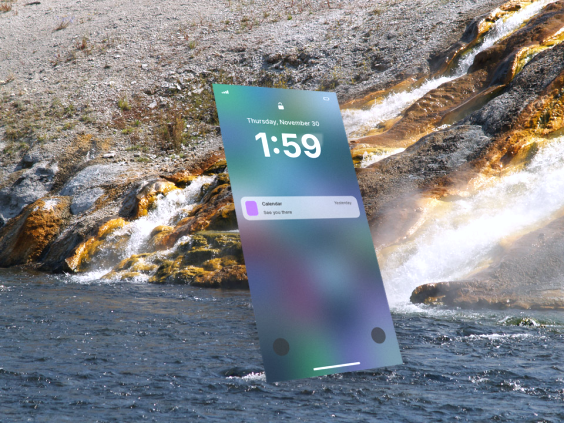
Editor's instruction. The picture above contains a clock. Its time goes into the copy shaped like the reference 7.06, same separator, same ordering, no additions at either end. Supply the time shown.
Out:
1.59
